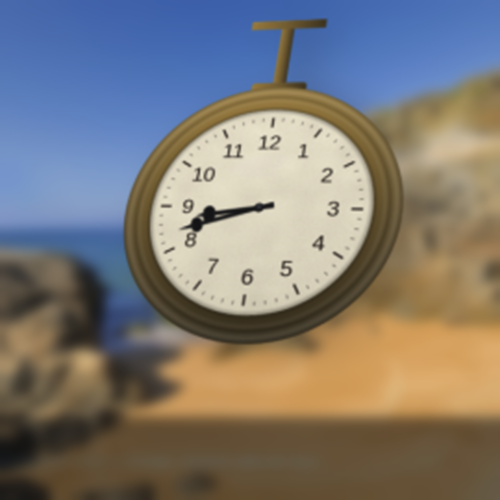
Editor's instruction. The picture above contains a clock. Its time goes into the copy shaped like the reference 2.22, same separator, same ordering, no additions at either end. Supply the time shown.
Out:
8.42
